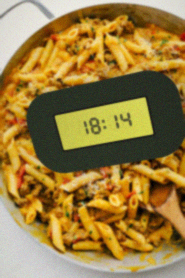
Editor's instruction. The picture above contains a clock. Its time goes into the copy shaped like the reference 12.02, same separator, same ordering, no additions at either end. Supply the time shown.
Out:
18.14
